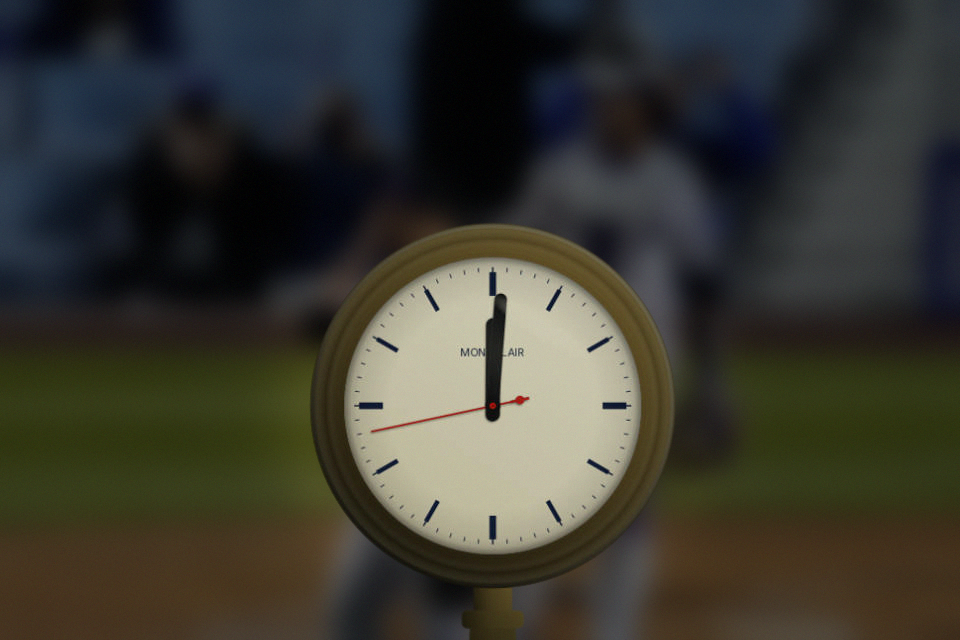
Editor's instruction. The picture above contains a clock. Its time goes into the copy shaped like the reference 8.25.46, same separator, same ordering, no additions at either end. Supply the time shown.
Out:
12.00.43
